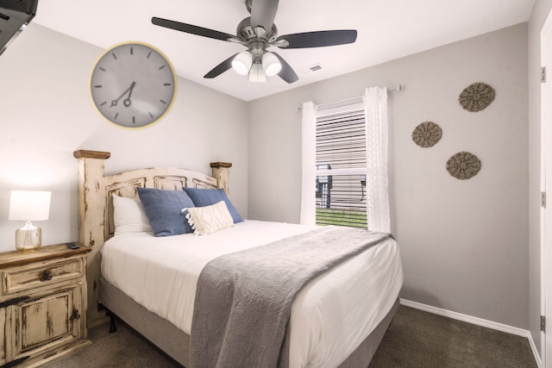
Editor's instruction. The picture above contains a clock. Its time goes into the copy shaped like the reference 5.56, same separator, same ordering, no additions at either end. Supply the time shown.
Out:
6.38
